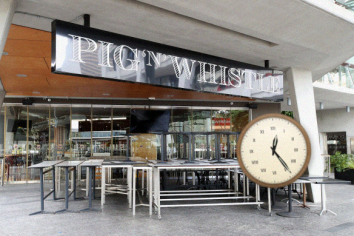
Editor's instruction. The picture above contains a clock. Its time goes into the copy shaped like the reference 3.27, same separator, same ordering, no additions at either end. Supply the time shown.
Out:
12.24
